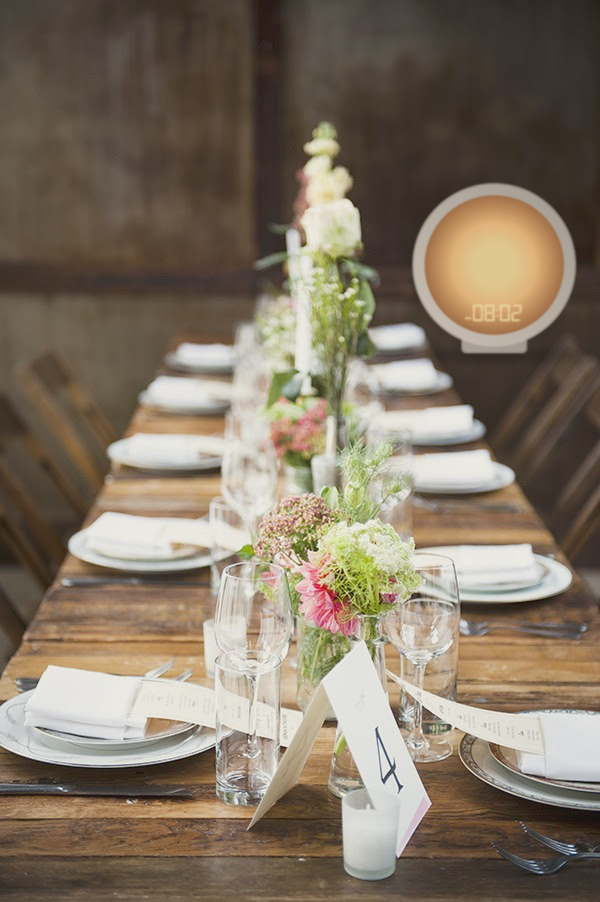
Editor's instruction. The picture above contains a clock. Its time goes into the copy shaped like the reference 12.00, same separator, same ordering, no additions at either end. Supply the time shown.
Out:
8.02
